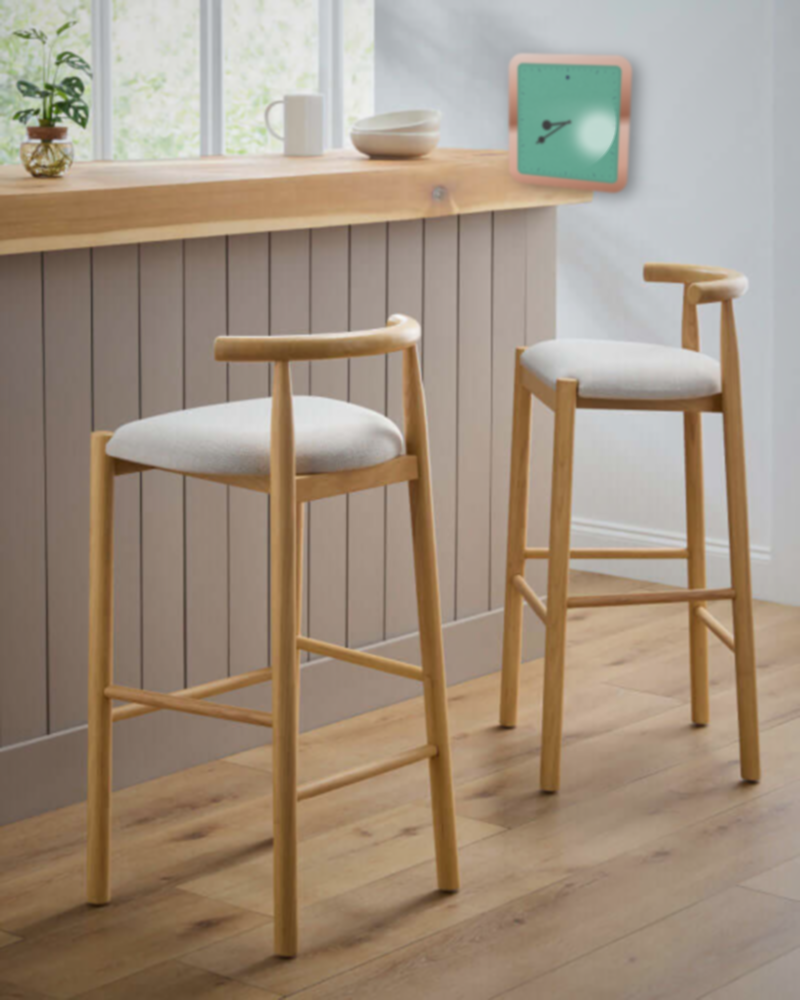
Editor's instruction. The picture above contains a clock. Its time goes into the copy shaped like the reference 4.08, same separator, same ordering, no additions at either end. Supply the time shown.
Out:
8.39
